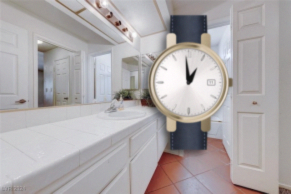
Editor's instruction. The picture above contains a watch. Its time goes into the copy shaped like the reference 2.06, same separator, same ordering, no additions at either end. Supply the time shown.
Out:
12.59
